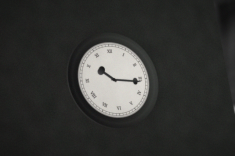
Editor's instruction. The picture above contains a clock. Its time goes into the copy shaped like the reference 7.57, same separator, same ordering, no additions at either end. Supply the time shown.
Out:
10.16
